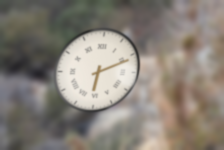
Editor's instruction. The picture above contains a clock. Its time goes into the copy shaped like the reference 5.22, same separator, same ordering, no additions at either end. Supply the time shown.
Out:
6.11
